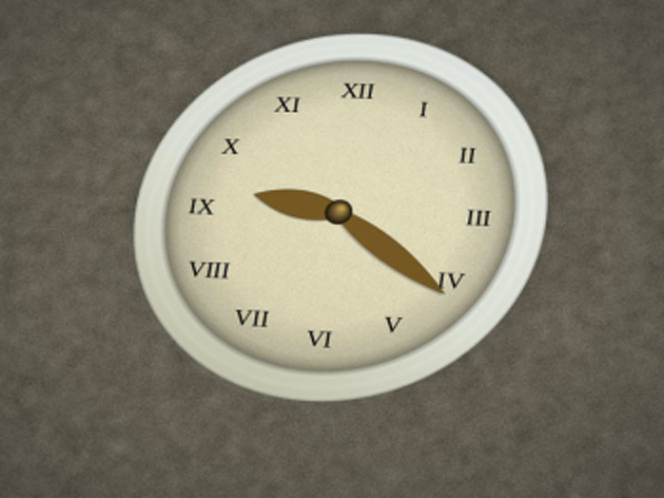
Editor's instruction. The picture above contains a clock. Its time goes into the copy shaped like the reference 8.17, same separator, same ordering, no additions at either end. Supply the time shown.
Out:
9.21
